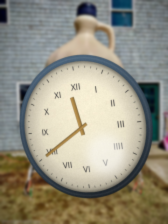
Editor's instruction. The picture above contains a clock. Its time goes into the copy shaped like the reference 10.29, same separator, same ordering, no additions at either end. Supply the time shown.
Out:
11.40
